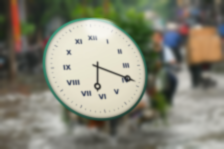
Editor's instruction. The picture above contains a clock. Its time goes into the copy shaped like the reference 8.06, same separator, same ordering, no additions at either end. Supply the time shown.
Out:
6.19
